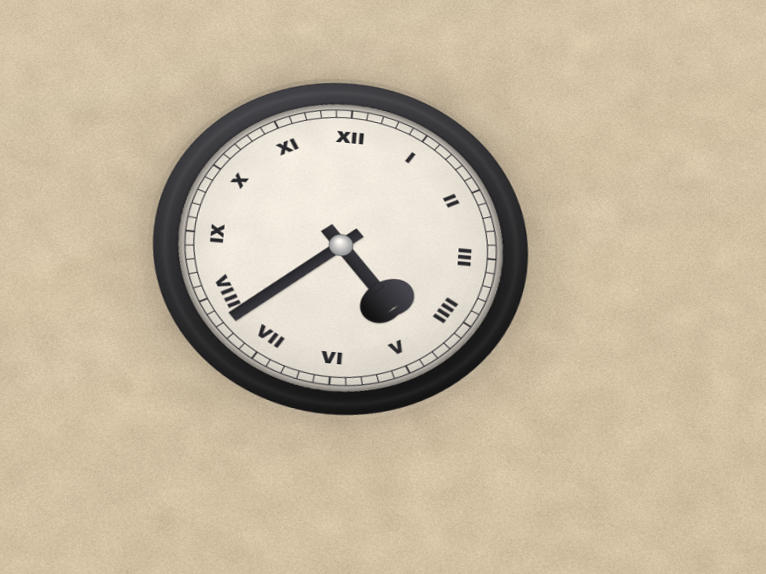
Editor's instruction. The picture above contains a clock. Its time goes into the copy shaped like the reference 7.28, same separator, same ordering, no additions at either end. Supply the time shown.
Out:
4.38
